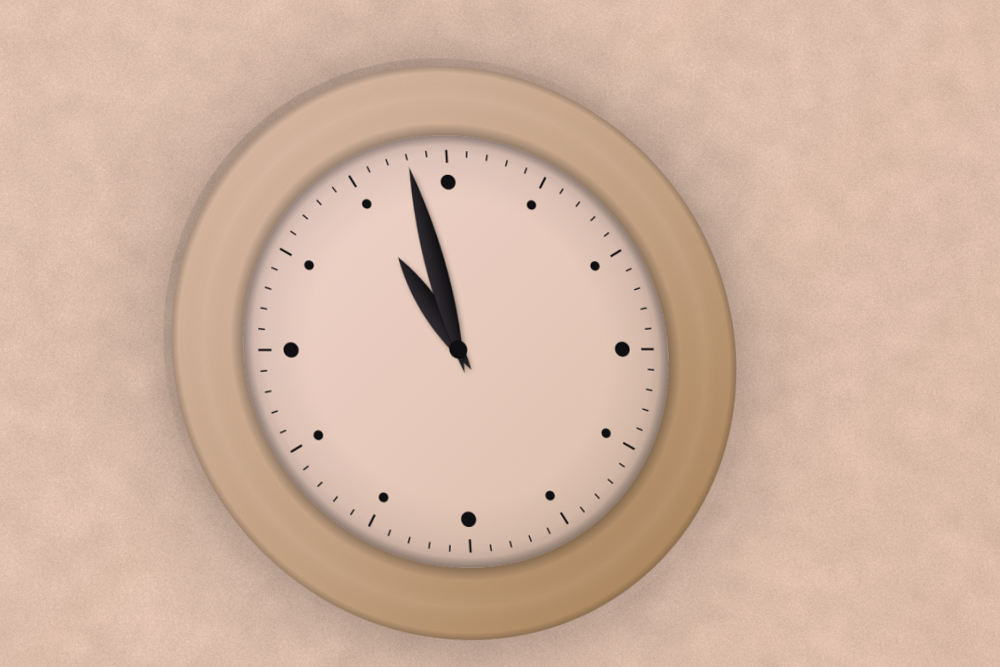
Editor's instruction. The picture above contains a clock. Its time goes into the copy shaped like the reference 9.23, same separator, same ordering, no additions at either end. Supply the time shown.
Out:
10.58
